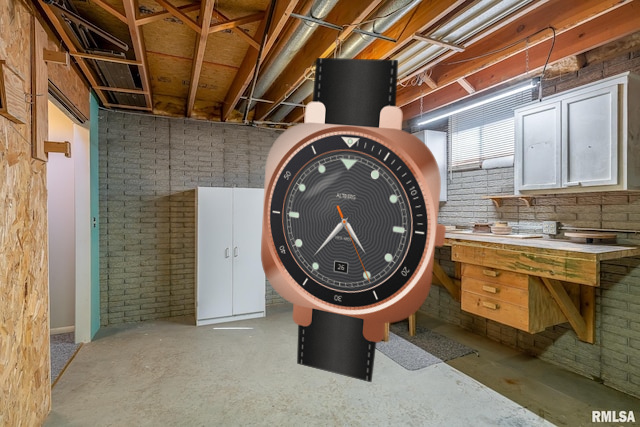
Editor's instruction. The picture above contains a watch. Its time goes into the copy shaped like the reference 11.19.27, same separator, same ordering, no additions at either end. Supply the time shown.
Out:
4.36.25
